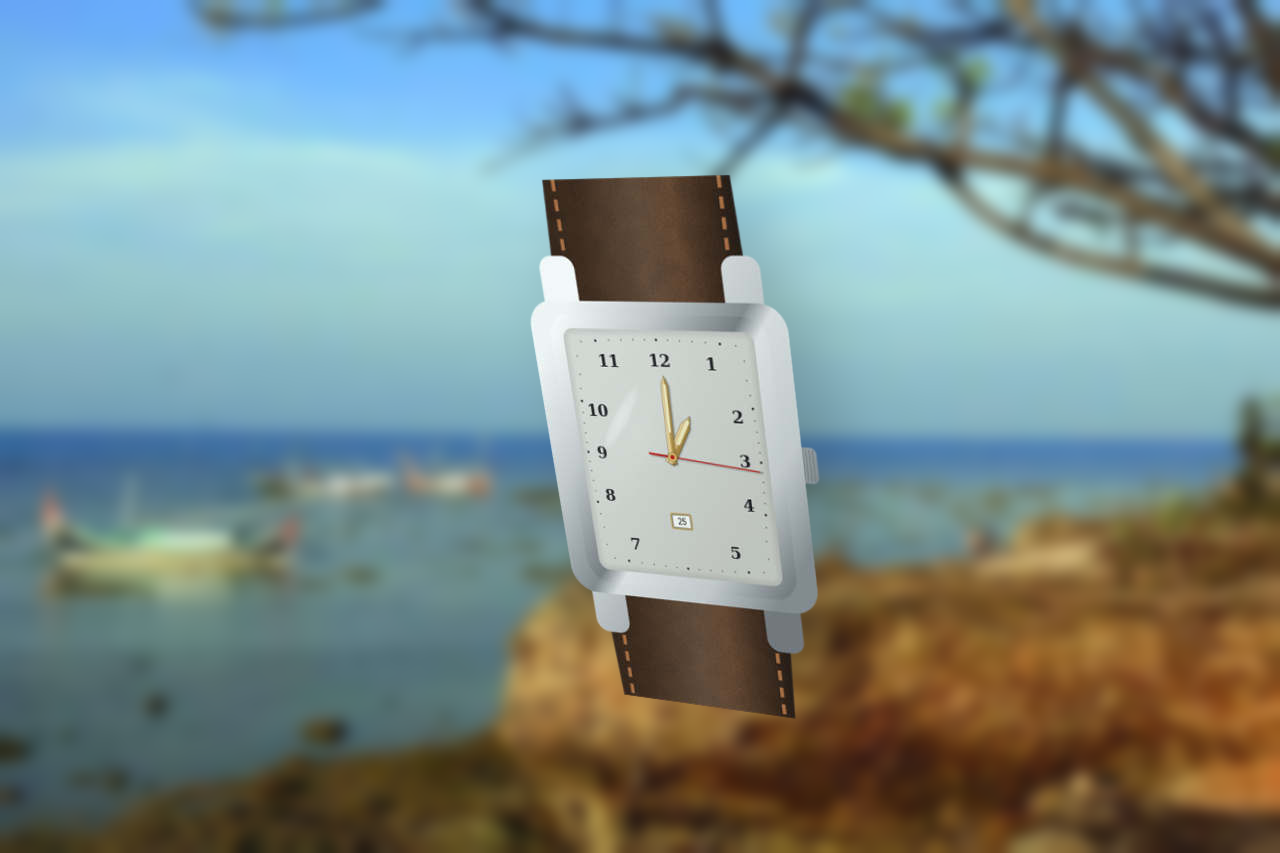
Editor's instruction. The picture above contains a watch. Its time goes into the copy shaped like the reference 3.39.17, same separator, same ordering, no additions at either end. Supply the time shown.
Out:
1.00.16
